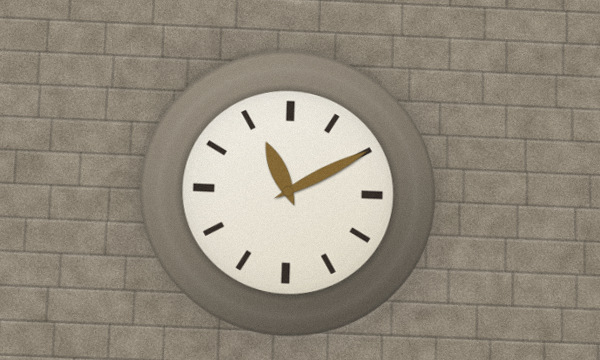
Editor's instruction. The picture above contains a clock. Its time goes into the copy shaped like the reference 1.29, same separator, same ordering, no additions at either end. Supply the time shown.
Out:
11.10
